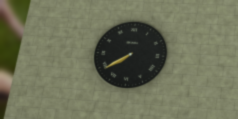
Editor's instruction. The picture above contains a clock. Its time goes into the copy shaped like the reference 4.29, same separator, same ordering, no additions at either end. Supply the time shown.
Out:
7.39
